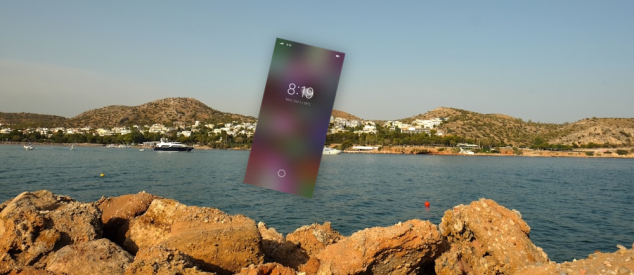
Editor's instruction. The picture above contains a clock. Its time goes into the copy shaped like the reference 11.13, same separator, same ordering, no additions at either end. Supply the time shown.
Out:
8.19
